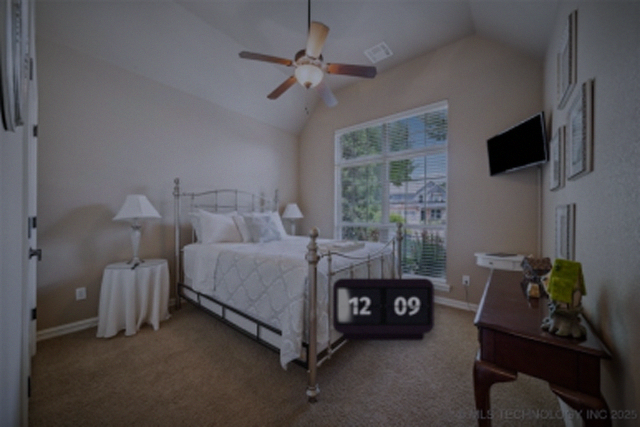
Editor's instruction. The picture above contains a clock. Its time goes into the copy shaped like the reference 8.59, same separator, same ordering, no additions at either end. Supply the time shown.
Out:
12.09
